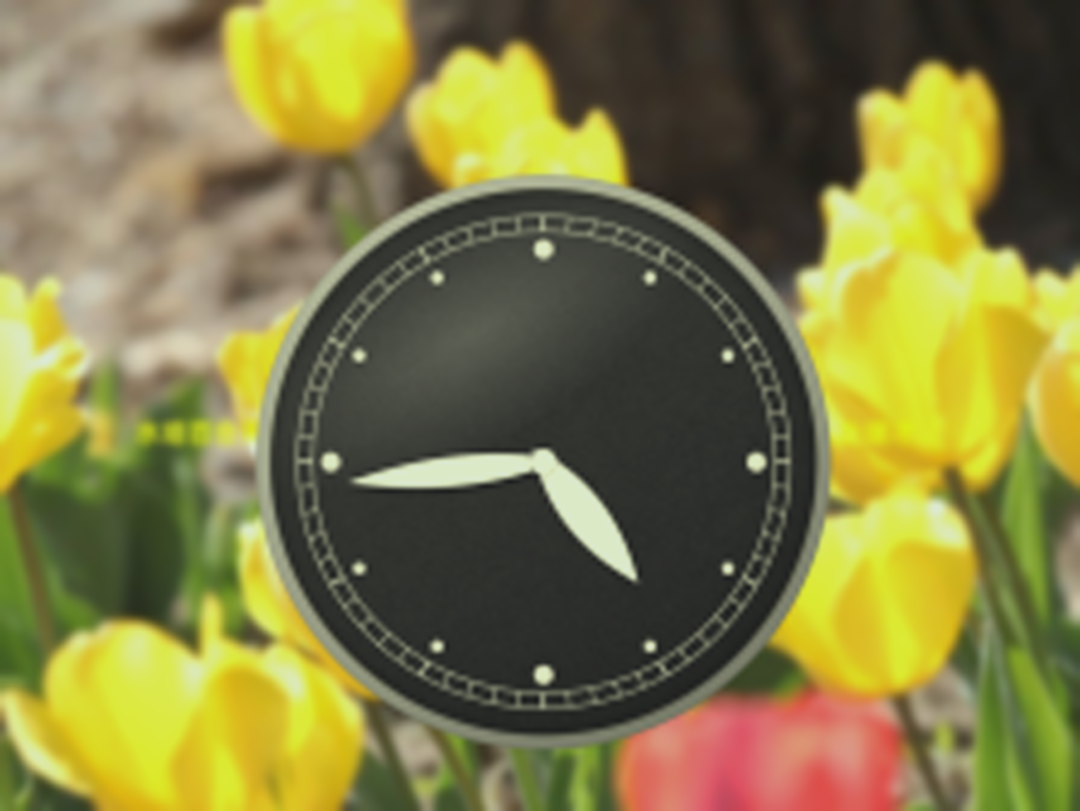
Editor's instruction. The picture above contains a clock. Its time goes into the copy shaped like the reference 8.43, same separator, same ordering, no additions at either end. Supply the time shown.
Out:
4.44
